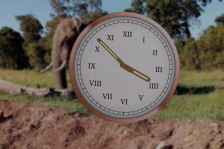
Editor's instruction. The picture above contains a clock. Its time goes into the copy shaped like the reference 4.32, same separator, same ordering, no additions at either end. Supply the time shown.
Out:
3.52
